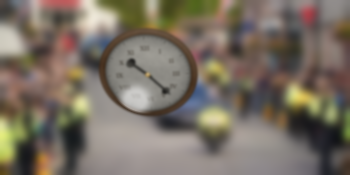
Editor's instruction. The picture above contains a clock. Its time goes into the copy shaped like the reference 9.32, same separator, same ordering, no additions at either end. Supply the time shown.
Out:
10.23
